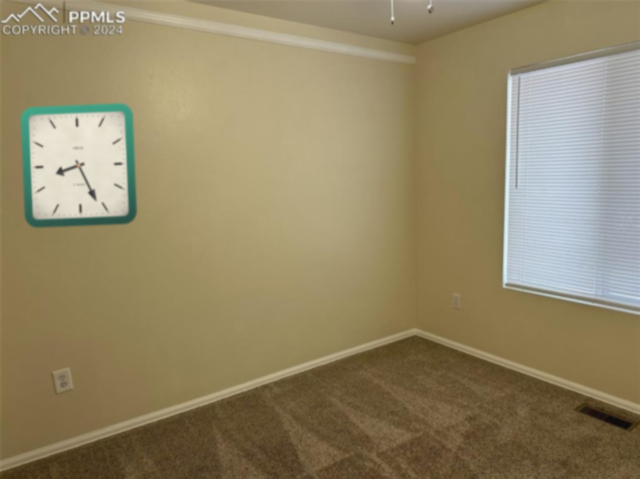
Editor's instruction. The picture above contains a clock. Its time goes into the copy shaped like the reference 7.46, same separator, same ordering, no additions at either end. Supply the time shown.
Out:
8.26
